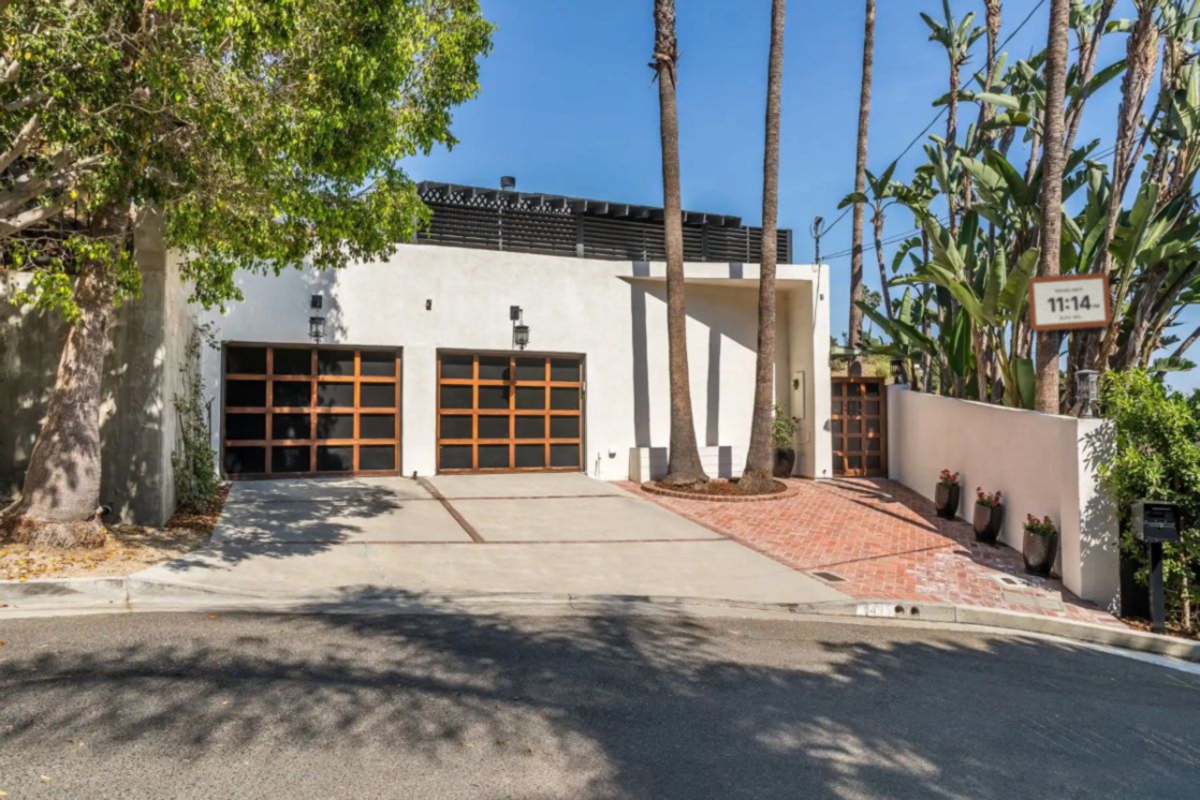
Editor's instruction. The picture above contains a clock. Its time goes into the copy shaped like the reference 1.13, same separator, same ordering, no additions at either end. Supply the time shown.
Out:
11.14
